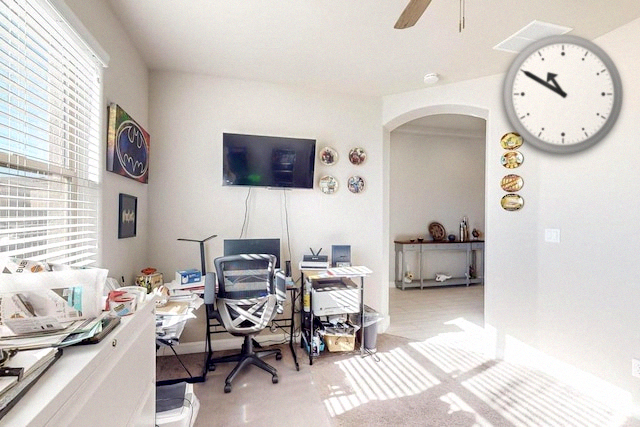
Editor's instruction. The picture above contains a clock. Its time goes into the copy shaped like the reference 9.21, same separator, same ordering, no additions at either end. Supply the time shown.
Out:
10.50
